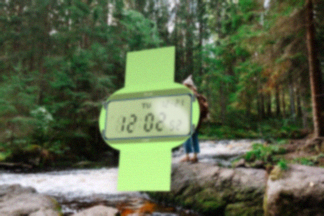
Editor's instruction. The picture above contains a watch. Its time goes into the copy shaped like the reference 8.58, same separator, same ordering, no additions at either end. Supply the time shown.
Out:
12.02
